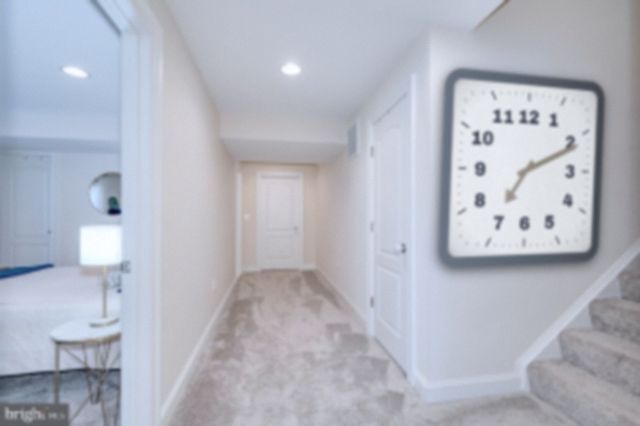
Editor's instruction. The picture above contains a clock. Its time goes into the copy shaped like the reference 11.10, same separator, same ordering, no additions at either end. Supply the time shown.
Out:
7.11
